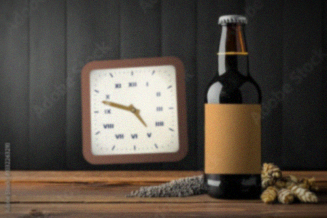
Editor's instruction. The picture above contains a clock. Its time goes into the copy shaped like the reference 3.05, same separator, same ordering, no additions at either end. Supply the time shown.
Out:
4.48
